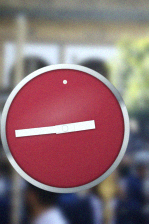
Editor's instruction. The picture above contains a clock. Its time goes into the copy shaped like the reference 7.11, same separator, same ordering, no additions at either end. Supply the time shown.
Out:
2.44
